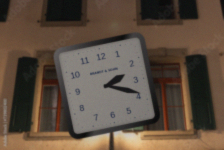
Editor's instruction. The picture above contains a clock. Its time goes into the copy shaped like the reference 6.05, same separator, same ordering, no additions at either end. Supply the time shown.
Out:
2.19
